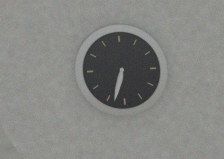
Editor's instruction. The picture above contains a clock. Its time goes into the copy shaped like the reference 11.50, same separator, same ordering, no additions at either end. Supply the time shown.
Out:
6.33
